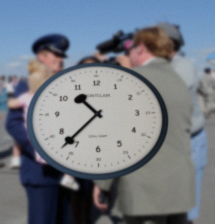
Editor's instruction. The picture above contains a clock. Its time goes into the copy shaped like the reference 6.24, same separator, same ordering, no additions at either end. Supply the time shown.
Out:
10.37
